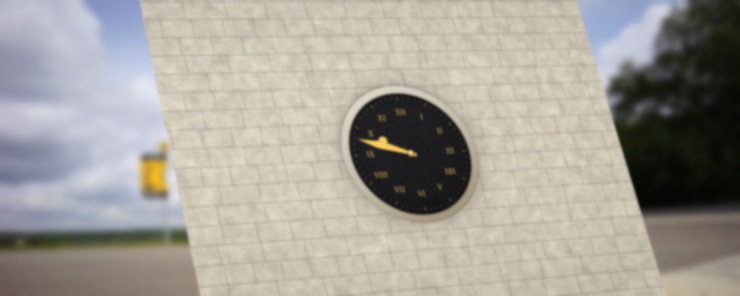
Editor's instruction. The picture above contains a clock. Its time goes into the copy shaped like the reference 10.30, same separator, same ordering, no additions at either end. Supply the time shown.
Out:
9.48
